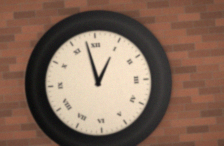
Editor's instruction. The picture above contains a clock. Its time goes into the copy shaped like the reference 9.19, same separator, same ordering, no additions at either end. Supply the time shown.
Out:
12.58
